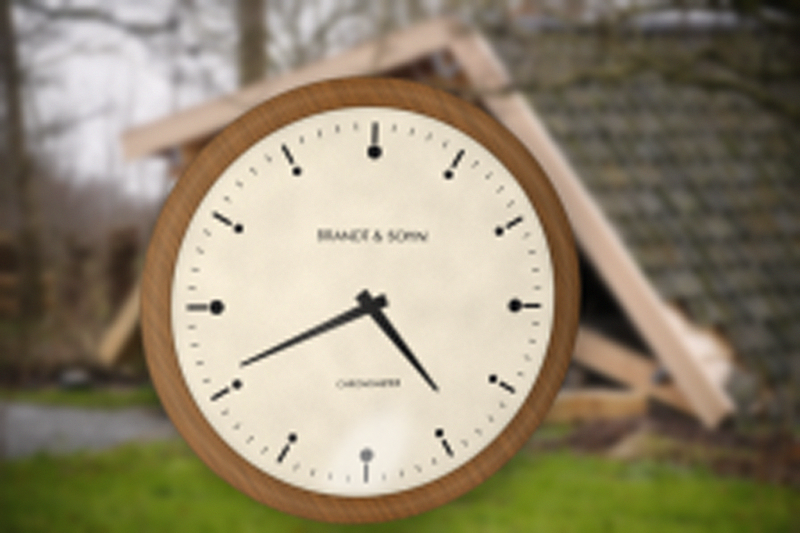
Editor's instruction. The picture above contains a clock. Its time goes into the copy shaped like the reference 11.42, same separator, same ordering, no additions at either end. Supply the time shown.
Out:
4.41
